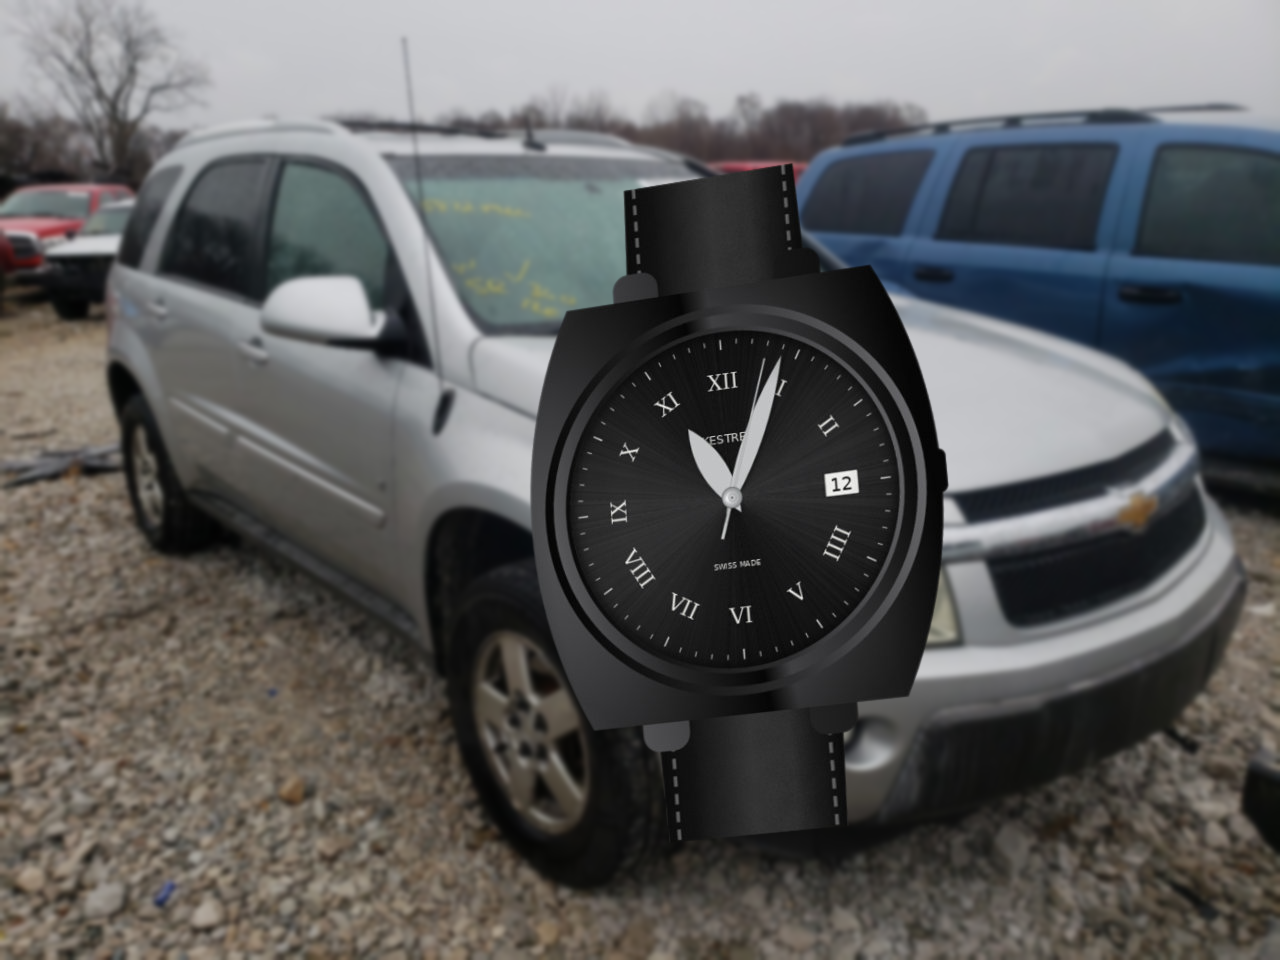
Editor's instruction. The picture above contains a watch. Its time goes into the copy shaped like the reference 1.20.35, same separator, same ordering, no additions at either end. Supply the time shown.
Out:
11.04.03
